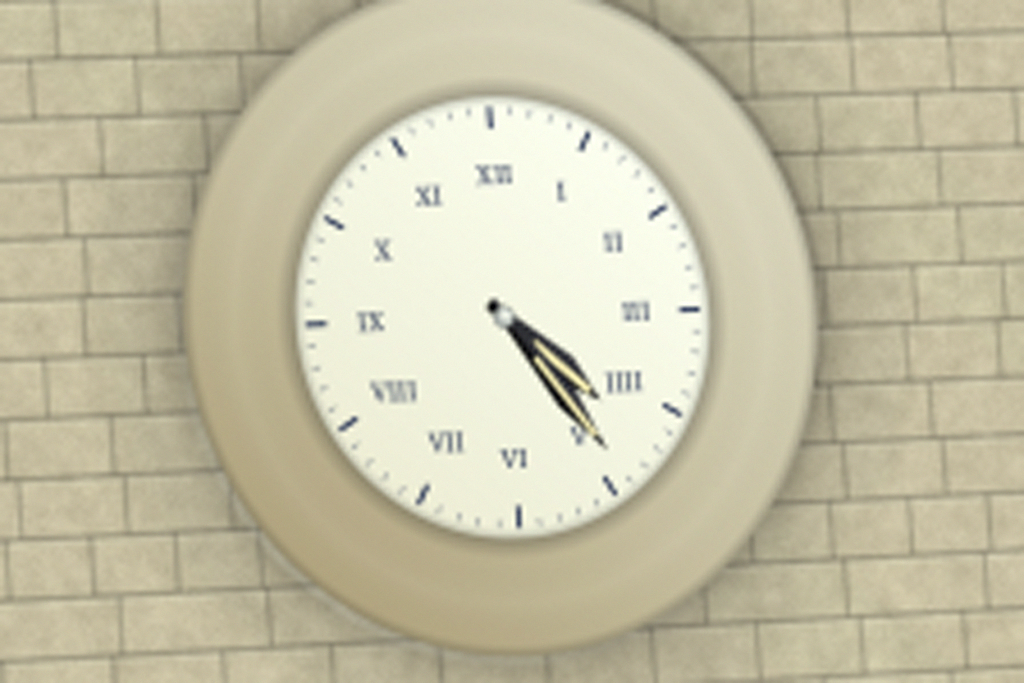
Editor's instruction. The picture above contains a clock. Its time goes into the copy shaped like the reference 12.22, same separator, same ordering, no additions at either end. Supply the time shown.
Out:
4.24
